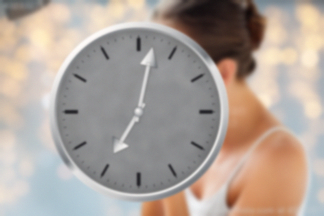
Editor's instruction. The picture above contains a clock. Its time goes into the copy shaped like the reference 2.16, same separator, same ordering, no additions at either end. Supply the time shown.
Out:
7.02
